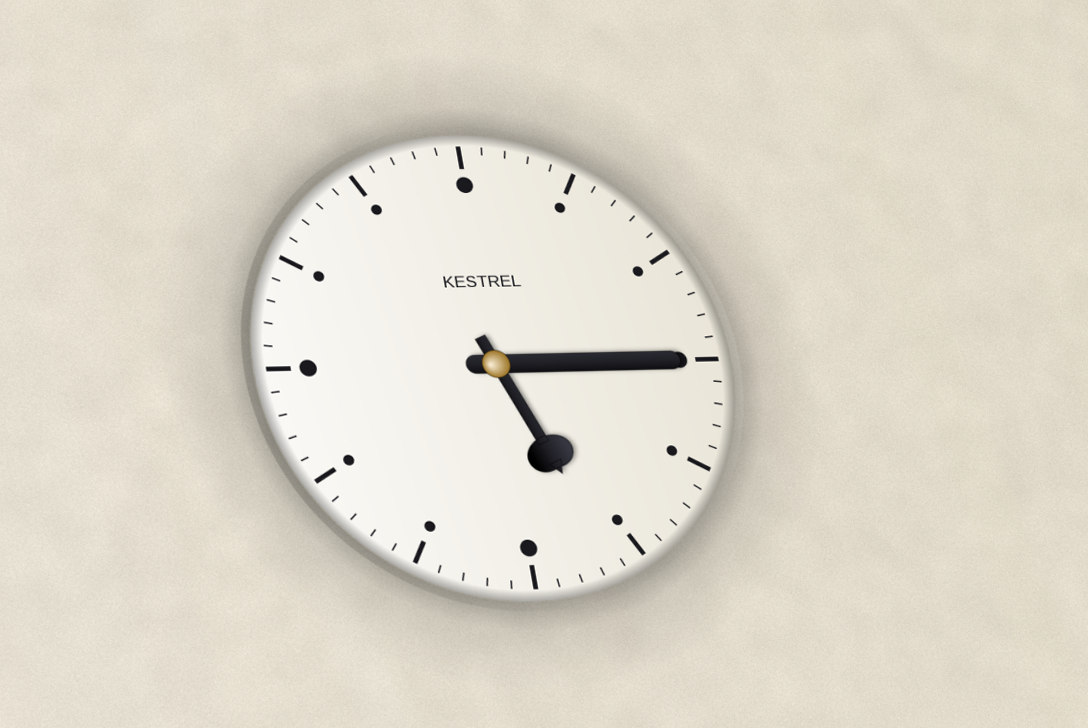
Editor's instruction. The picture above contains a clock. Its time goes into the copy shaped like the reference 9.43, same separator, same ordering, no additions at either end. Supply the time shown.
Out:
5.15
